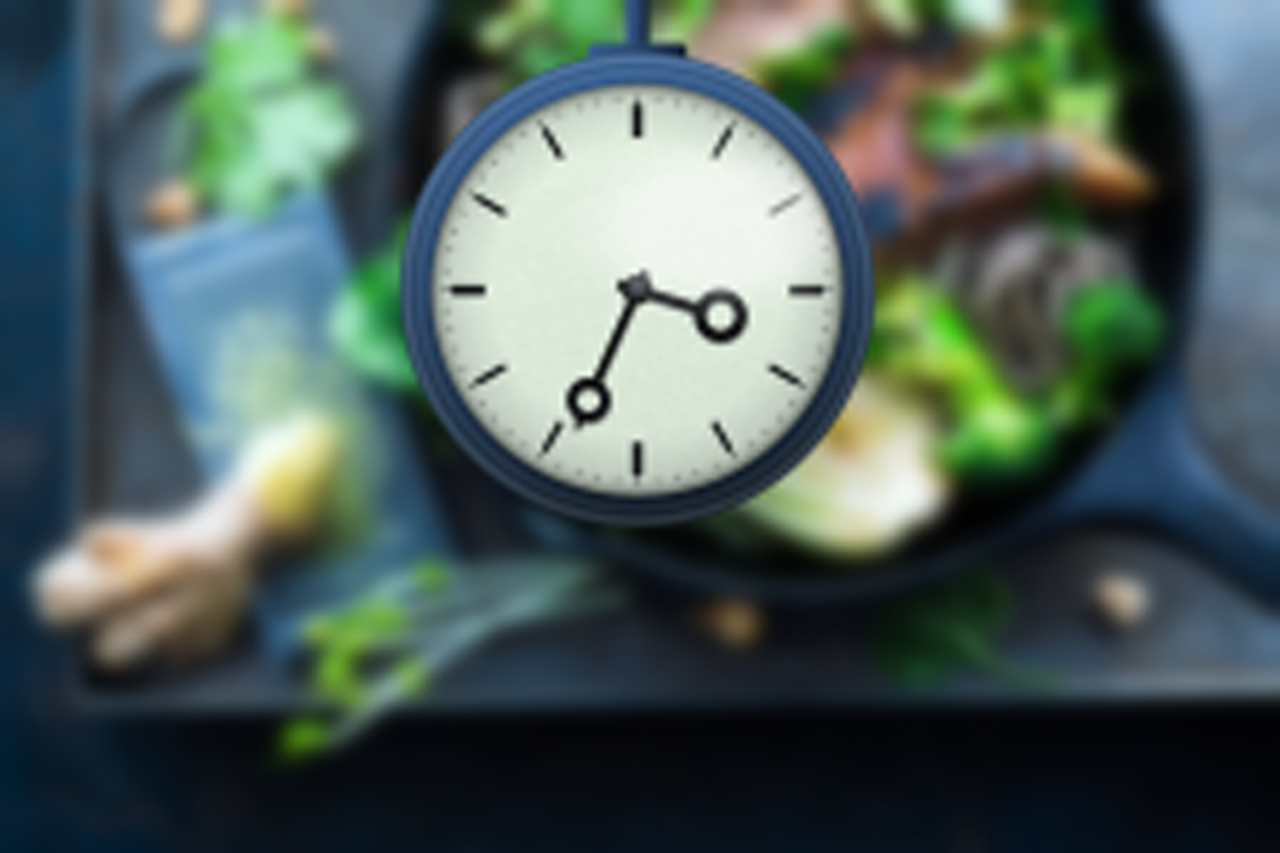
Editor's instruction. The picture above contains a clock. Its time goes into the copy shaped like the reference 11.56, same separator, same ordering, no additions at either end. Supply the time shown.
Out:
3.34
